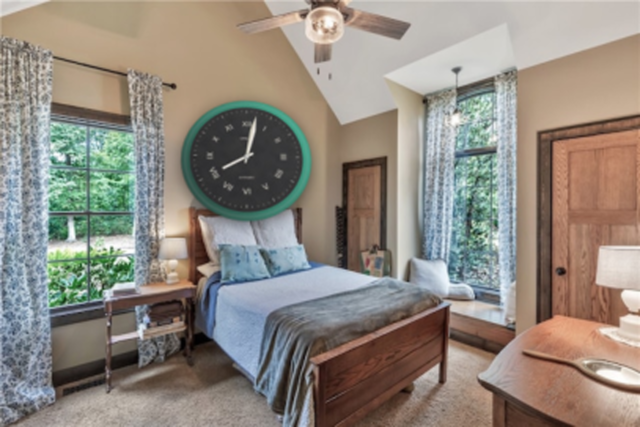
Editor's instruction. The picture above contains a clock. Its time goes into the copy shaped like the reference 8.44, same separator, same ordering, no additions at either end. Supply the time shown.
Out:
8.02
